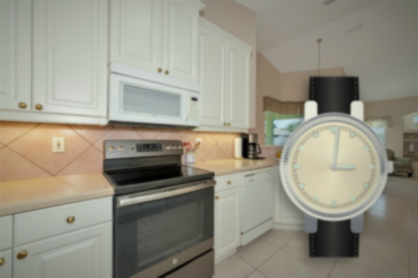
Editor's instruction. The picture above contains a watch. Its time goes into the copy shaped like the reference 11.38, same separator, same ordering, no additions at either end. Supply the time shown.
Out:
3.01
